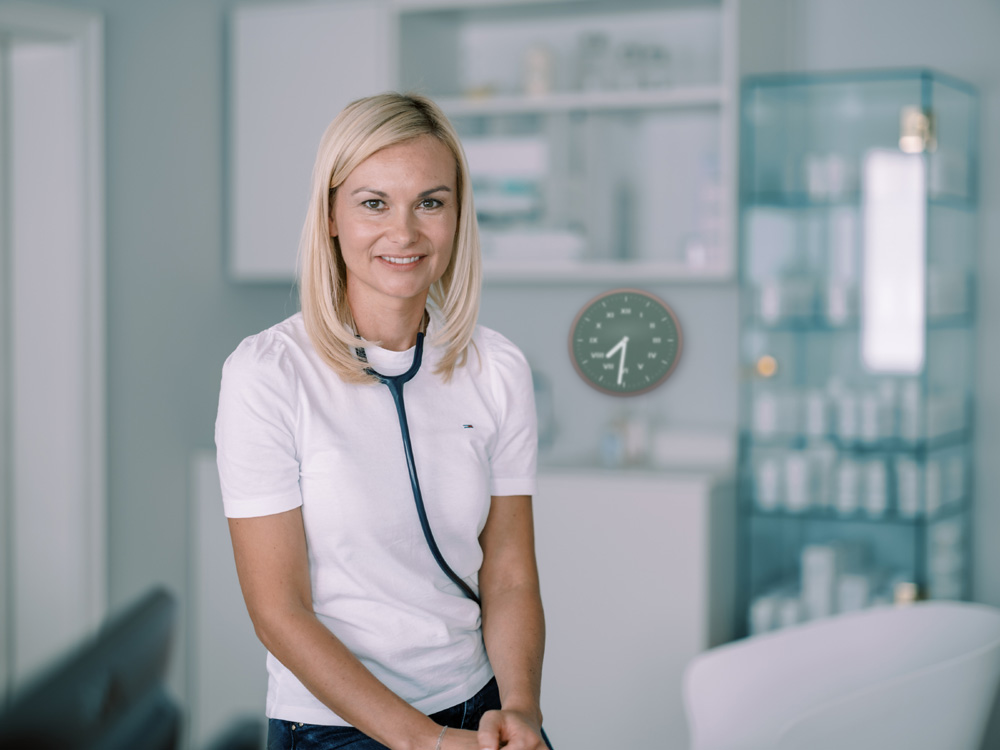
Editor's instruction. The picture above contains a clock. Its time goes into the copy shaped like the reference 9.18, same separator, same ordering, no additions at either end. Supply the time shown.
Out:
7.31
